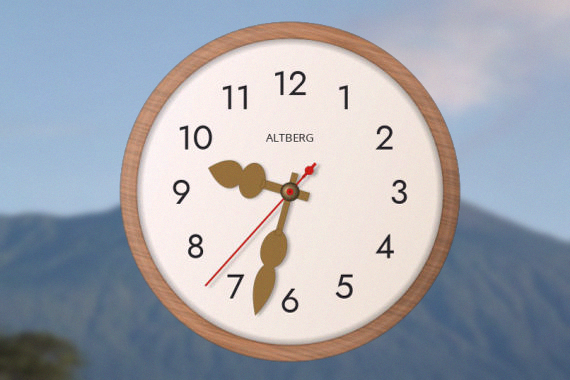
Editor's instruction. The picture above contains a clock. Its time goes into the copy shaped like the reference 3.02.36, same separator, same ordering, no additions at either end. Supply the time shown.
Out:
9.32.37
